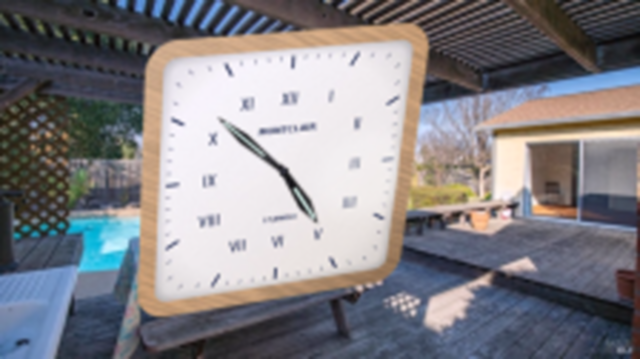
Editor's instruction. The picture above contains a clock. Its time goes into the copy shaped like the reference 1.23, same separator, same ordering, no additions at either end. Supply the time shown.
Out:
4.52
